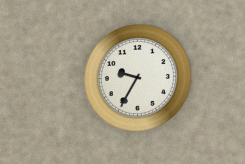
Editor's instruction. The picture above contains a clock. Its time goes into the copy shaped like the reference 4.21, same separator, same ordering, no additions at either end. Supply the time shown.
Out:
9.35
